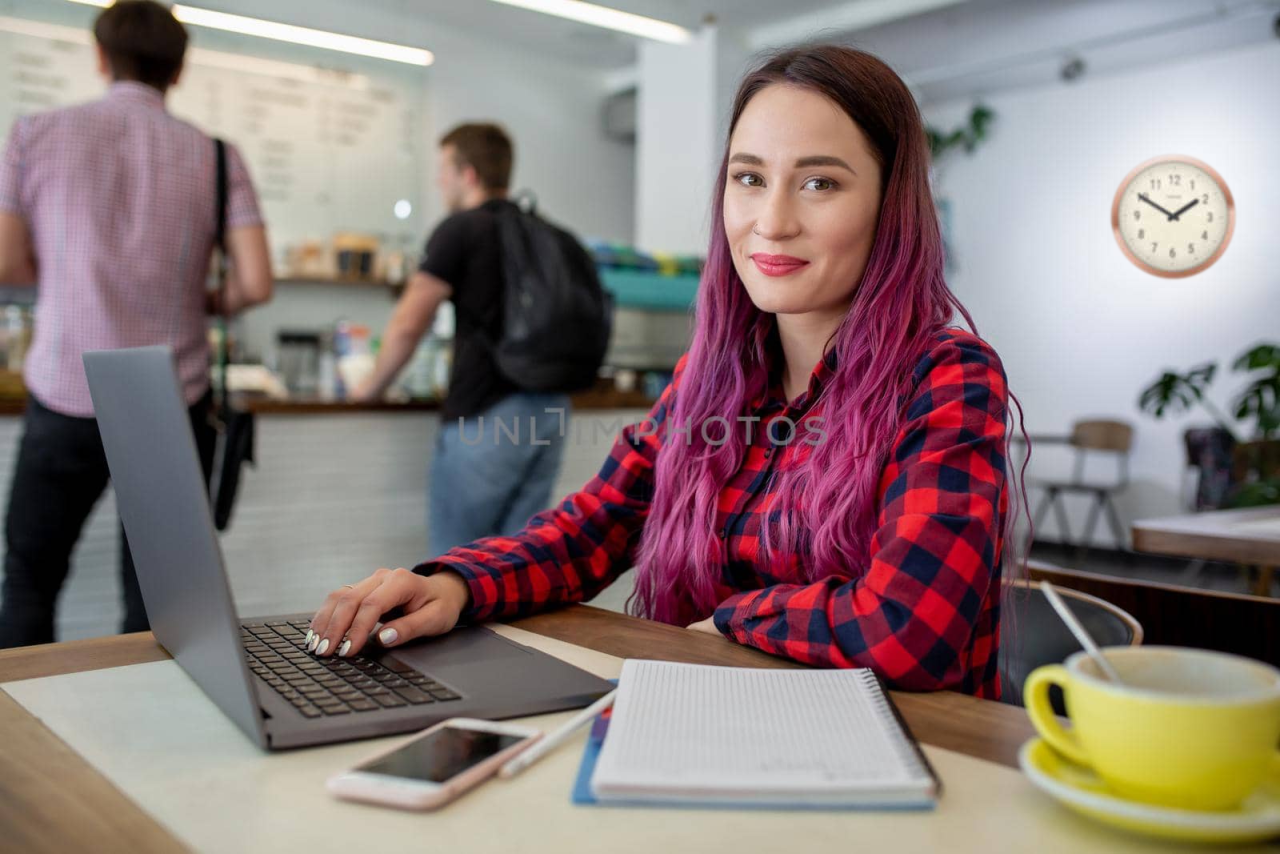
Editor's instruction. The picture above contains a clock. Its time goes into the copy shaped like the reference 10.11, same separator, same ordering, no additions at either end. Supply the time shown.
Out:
1.50
